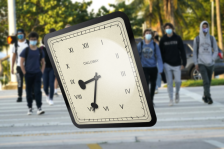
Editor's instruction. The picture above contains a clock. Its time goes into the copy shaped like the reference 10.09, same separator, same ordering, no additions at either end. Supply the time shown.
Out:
8.34
